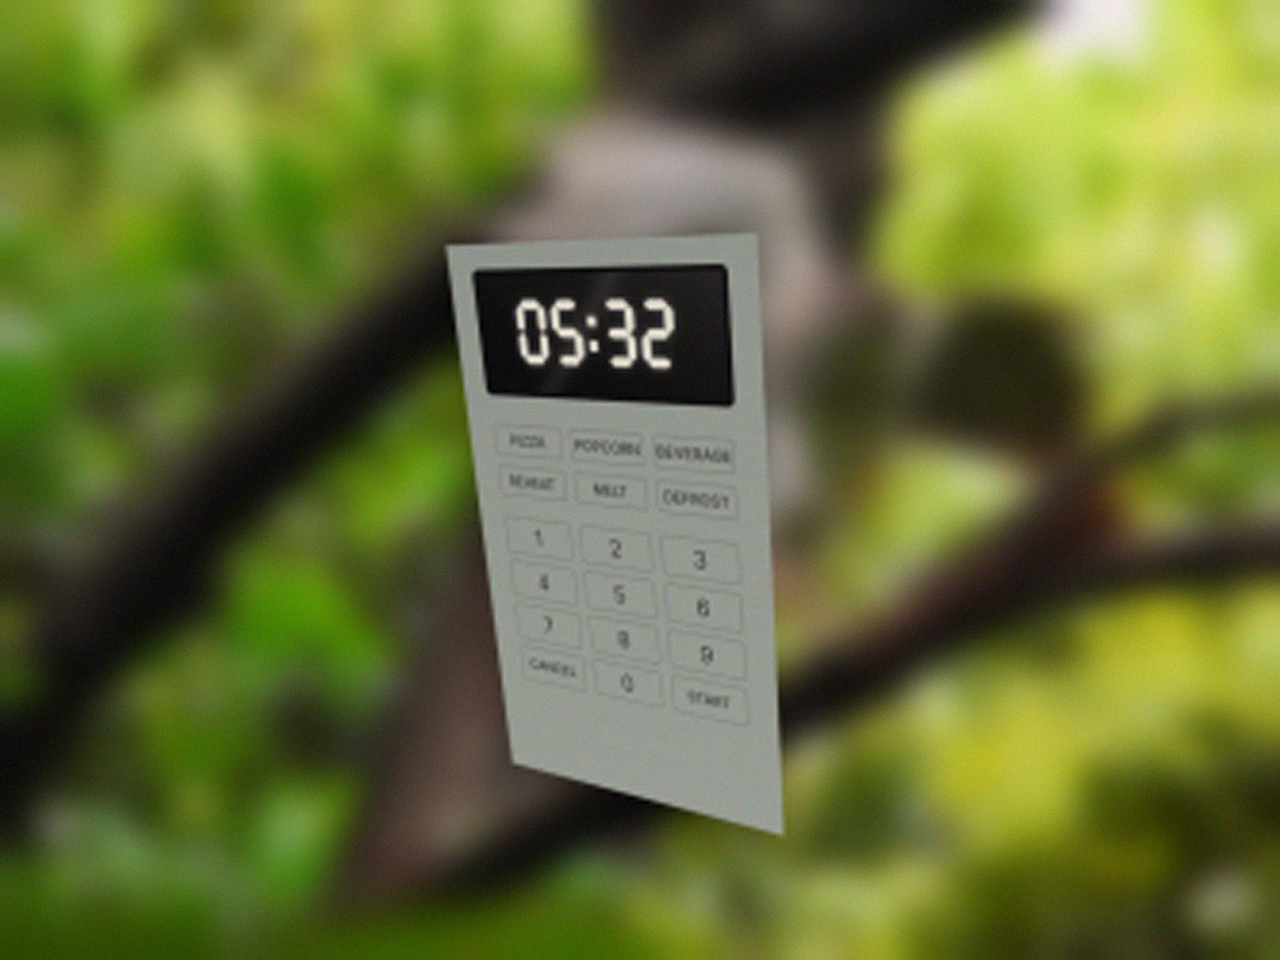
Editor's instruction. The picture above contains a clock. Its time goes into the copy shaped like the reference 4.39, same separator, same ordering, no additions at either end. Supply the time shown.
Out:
5.32
